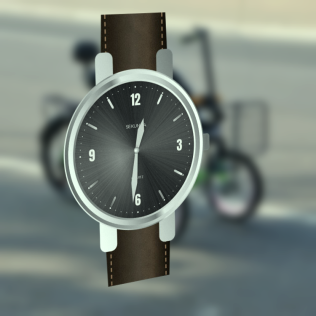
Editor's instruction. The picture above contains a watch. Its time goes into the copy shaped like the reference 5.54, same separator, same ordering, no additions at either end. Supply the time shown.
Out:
12.31
